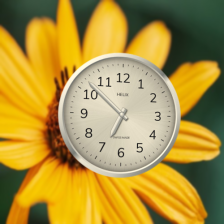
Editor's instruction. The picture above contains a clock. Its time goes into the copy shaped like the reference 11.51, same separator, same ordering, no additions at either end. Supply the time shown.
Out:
6.52
